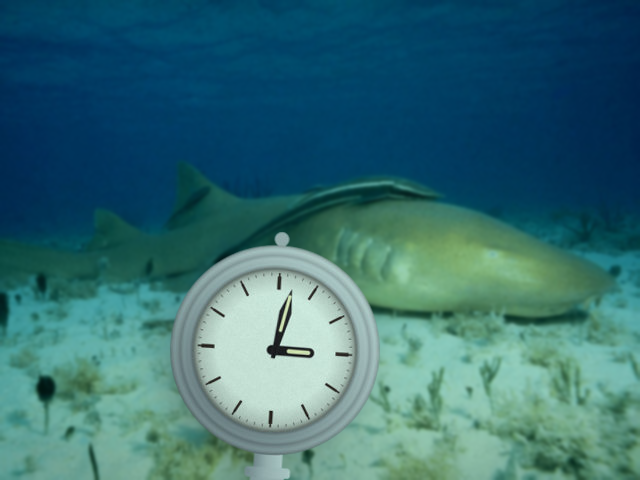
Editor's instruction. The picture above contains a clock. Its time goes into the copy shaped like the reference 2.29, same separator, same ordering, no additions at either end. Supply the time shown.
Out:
3.02
